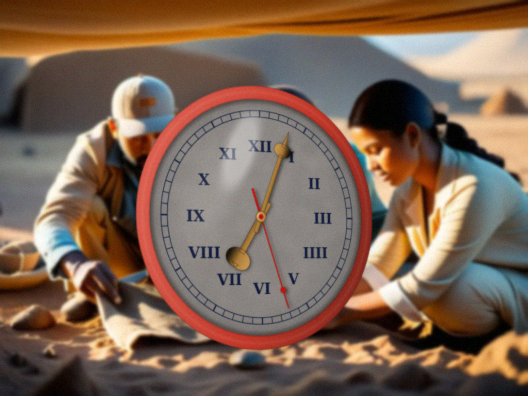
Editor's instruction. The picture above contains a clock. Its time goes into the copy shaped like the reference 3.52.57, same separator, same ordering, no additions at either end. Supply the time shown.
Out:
7.03.27
